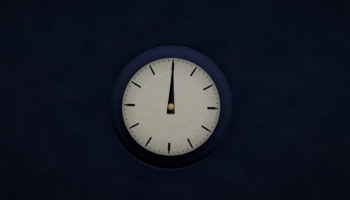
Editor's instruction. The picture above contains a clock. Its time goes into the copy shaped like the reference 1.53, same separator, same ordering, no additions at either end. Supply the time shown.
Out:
12.00
